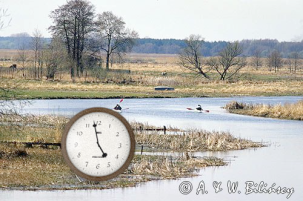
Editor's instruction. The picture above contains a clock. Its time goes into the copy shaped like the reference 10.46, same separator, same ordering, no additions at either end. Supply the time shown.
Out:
4.58
